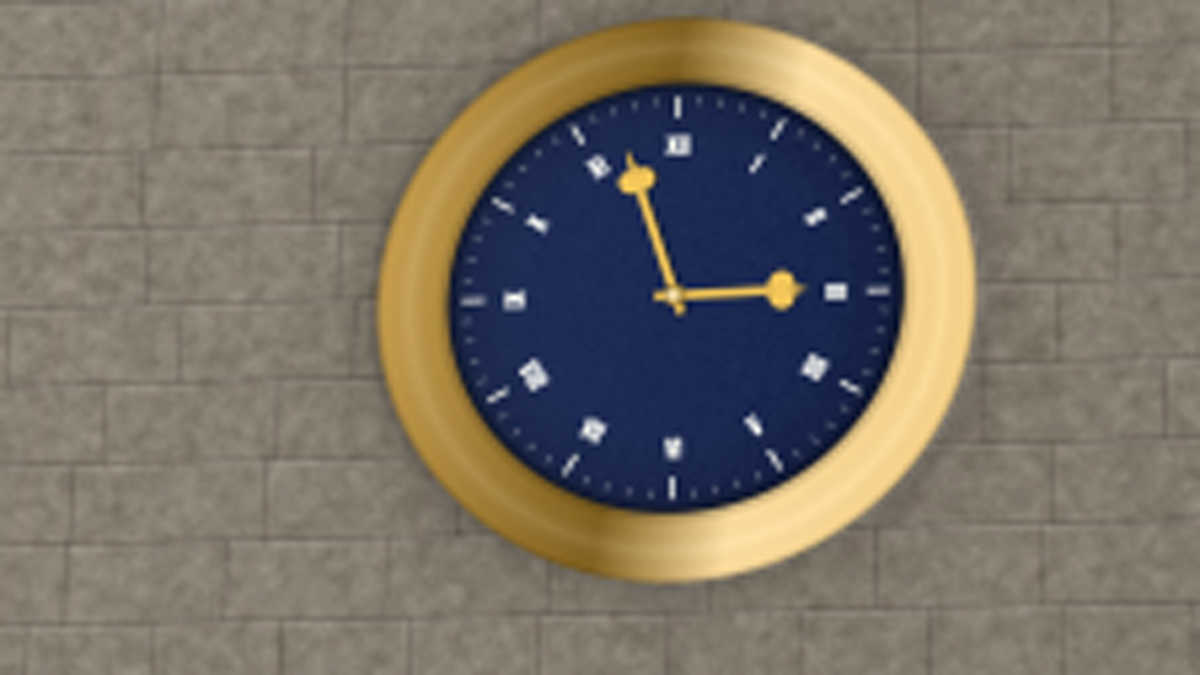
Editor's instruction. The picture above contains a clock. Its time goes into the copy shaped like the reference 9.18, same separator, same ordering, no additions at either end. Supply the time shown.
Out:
2.57
